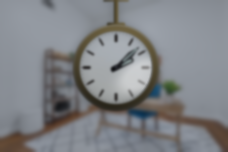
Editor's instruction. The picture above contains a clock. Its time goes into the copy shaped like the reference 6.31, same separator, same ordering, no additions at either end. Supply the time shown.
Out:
2.08
